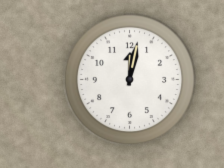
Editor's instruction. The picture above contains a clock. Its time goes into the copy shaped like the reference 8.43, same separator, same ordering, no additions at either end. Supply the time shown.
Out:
12.02
